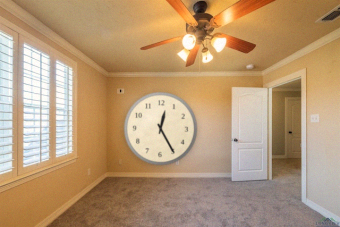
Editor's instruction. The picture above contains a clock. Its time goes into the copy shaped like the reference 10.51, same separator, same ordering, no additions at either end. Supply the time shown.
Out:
12.25
